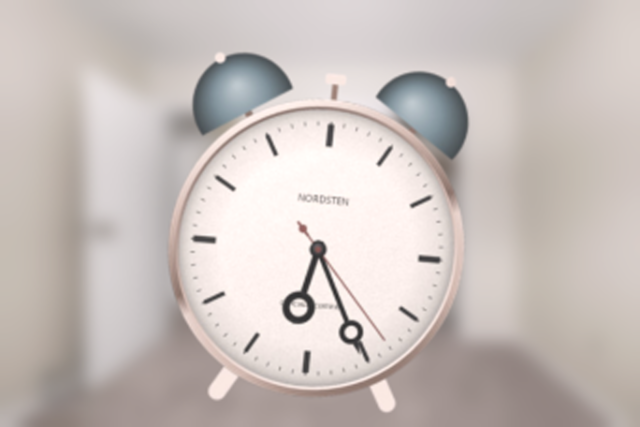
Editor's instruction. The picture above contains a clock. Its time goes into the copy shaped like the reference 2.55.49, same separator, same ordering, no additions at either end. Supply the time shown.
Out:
6.25.23
